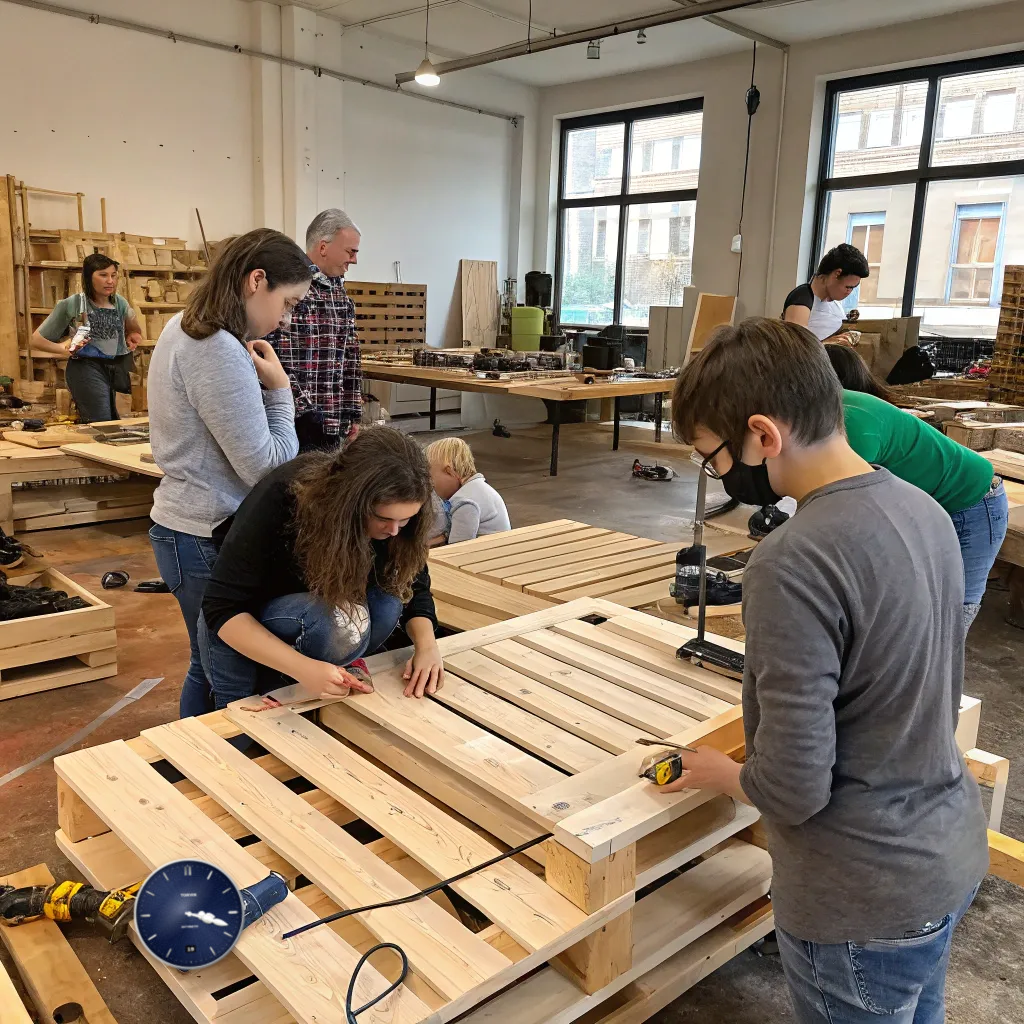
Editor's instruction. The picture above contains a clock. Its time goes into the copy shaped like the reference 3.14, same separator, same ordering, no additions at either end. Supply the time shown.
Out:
3.18
